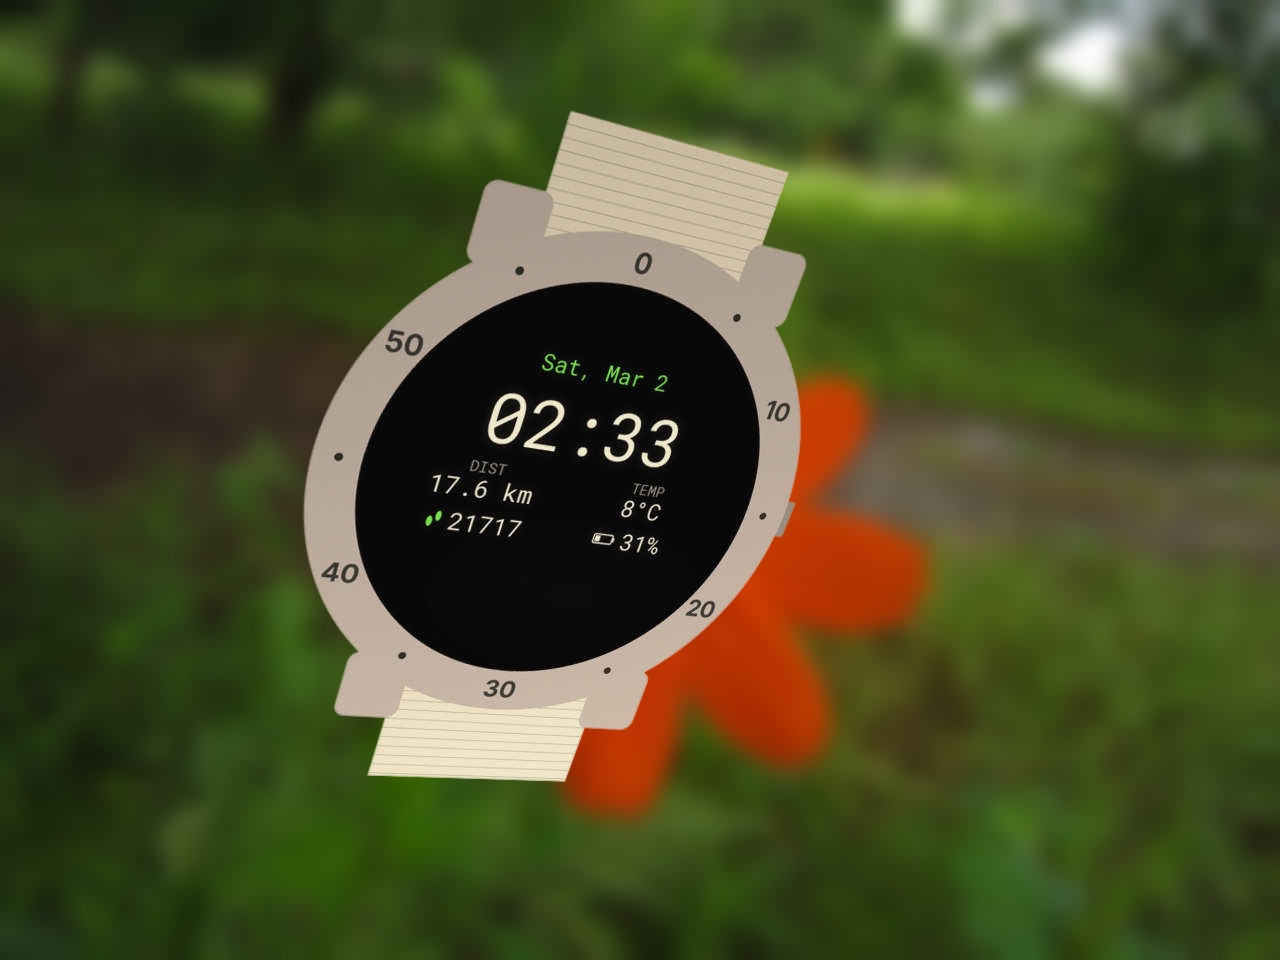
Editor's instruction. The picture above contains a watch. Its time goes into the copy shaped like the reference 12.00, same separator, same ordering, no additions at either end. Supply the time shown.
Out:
2.33
